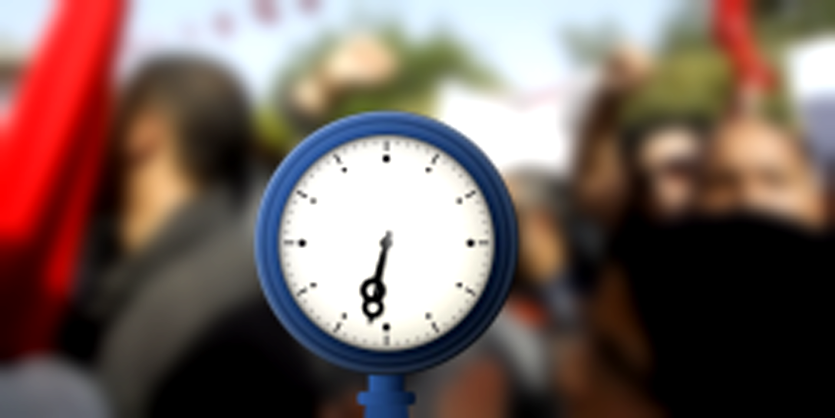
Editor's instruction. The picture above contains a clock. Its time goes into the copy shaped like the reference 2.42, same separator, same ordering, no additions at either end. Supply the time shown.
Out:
6.32
